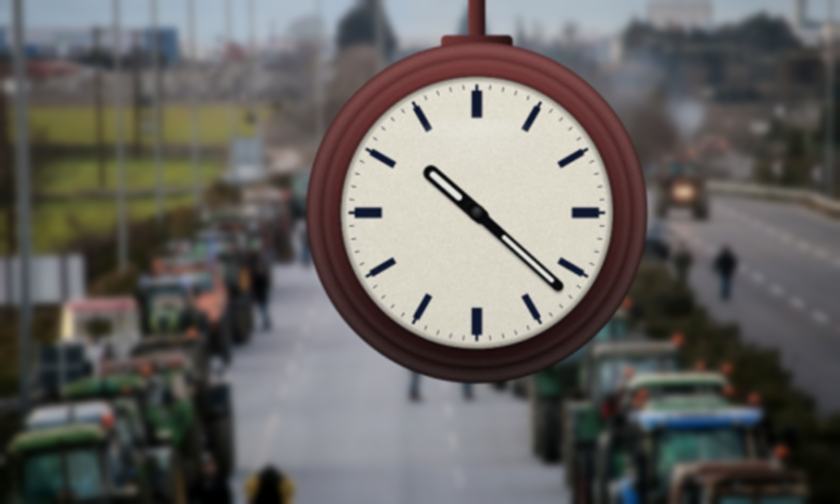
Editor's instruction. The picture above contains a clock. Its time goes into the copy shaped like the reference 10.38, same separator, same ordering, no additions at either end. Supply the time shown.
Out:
10.22
